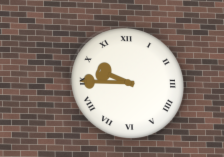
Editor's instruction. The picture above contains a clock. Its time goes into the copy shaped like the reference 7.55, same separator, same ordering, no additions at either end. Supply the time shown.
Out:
9.45
